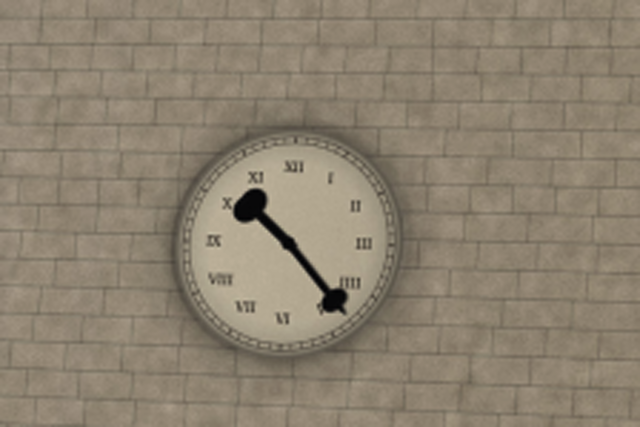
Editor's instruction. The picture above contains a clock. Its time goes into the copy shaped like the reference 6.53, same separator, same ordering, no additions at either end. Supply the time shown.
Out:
10.23
